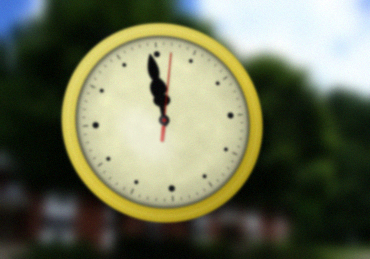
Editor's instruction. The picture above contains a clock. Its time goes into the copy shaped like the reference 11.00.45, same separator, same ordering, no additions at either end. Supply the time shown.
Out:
11.59.02
